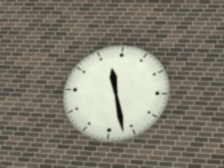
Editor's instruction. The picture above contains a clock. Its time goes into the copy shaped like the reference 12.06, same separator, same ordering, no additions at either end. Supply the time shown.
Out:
11.27
